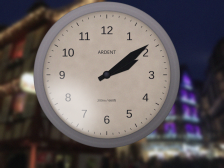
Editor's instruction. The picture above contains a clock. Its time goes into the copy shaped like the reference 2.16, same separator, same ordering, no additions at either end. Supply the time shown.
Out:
2.09
